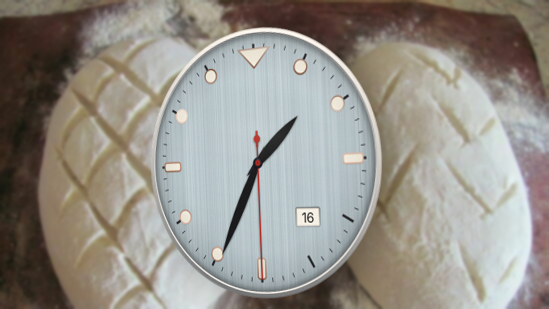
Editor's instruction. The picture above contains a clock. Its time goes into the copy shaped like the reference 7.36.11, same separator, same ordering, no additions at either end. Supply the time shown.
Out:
1.34.30
